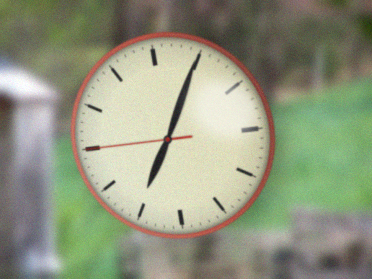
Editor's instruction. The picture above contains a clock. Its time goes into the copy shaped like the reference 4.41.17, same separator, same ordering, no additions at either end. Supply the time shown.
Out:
7.04.45
